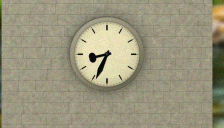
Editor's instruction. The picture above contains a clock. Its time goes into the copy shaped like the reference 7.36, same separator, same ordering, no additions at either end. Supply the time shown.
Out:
8.34
